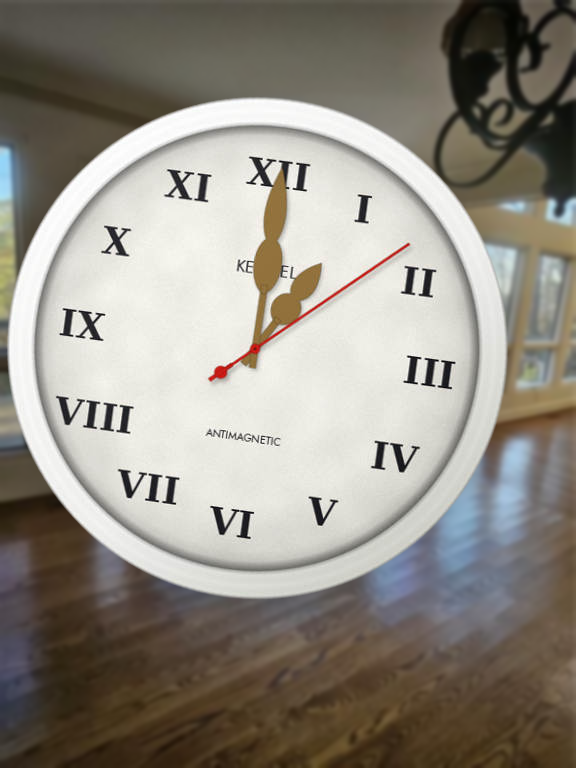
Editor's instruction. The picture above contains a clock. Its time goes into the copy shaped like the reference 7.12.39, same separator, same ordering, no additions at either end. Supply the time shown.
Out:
1.00.08
